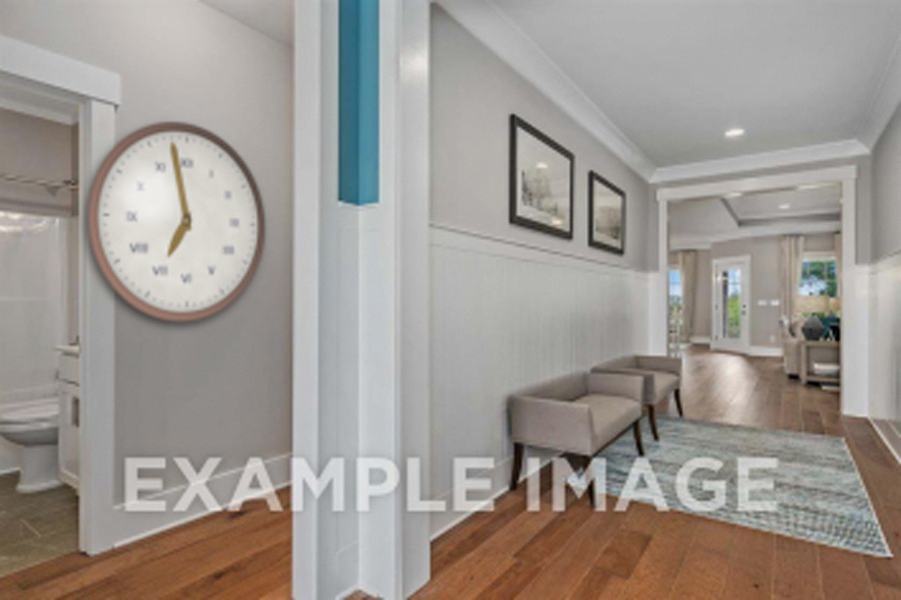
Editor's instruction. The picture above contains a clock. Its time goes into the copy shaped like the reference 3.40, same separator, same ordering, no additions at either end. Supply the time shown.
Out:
6.58
